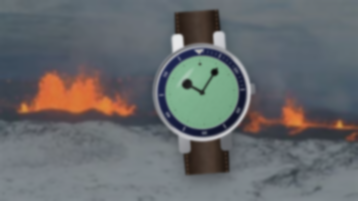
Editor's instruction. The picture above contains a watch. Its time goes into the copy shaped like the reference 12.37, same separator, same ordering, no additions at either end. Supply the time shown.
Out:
10.06
